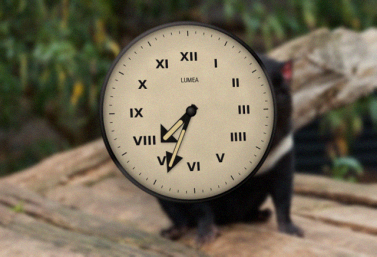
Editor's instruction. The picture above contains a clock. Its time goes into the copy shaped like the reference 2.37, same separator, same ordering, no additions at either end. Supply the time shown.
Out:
7.34
